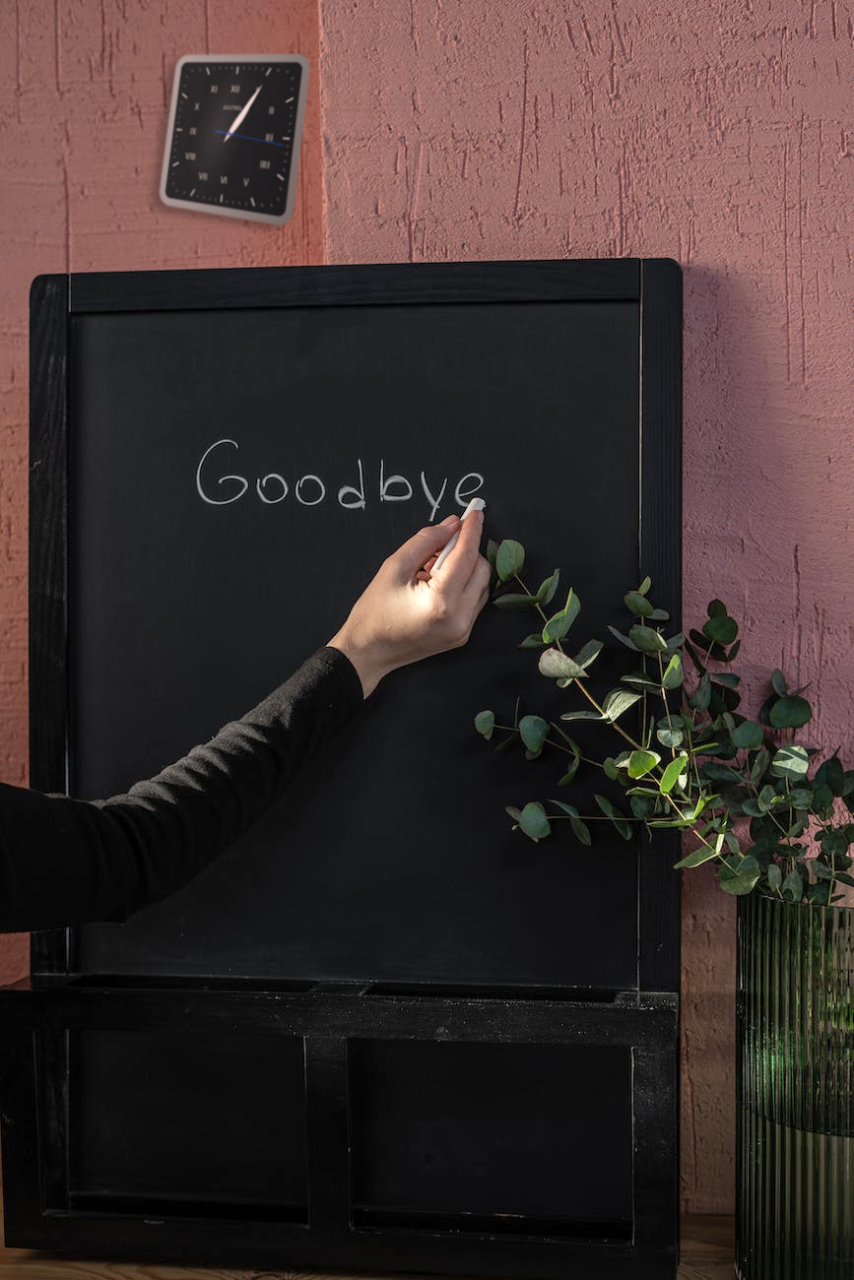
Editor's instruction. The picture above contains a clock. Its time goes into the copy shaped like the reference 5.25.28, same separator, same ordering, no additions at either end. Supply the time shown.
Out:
1.05.16
